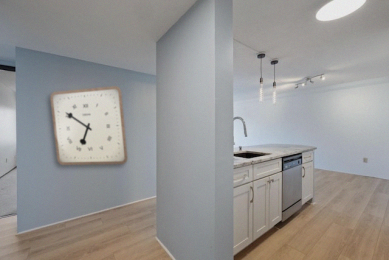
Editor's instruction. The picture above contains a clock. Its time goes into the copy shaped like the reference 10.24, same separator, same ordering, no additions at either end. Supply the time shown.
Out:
6.51
